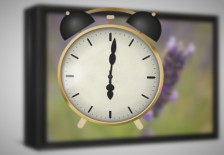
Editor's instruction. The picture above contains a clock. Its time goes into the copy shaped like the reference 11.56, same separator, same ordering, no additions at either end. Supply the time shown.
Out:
6.01
